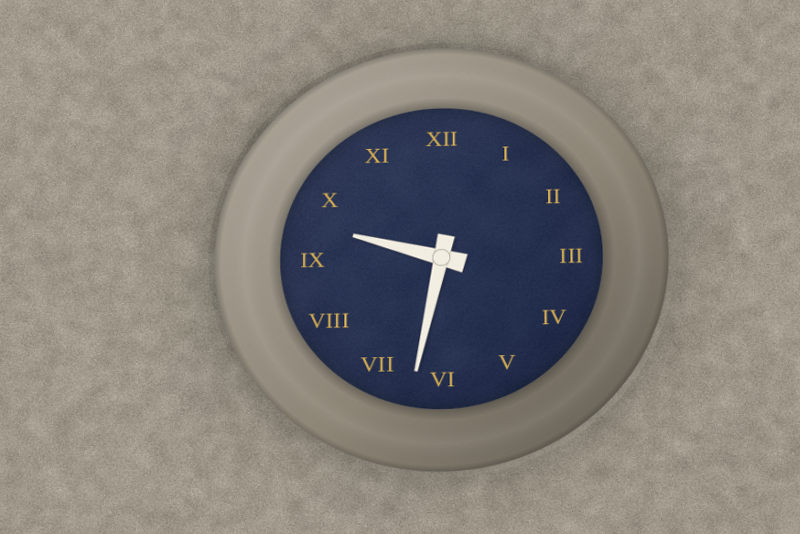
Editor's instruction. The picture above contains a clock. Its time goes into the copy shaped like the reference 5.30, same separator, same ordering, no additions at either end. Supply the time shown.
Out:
9.32
